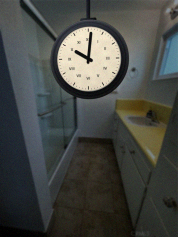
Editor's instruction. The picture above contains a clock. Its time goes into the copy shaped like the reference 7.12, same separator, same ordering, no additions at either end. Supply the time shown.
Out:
10.01
